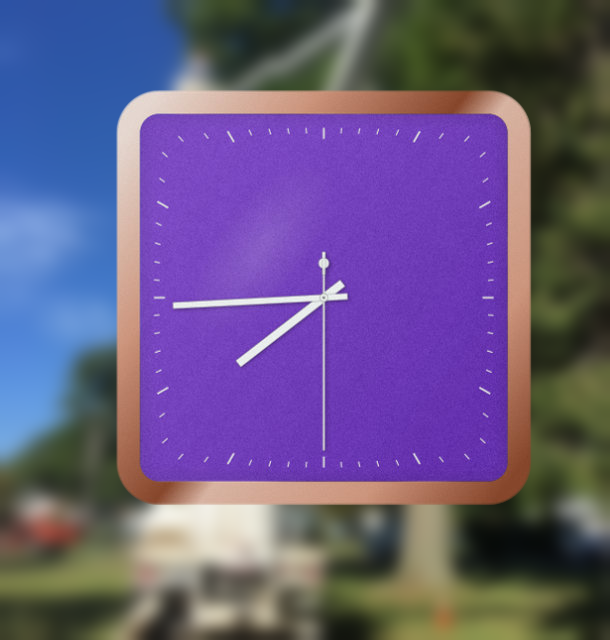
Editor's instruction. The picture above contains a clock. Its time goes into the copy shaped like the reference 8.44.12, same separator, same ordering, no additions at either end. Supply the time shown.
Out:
7.44.30
